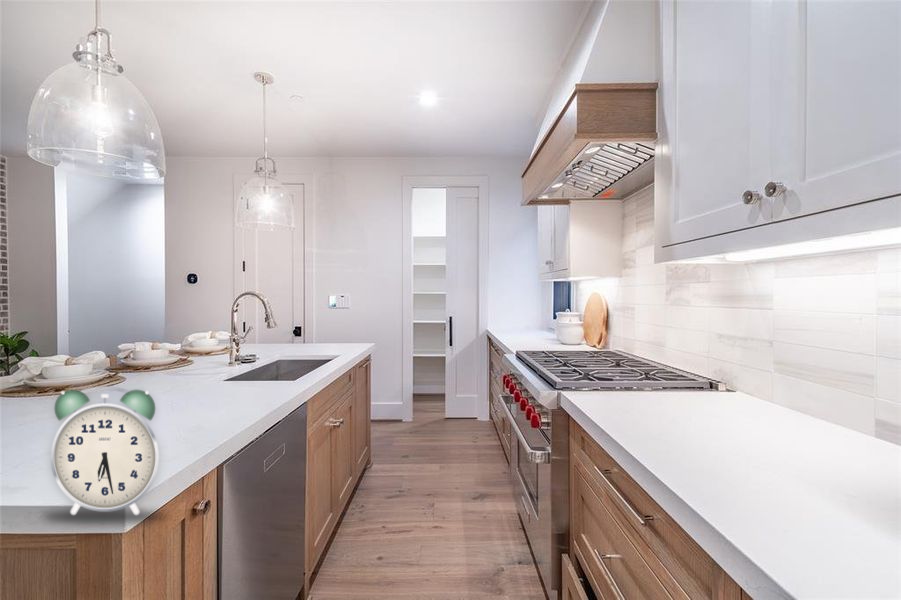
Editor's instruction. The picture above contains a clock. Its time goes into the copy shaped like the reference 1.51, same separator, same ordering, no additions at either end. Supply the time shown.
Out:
6.28
